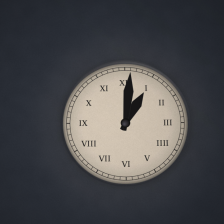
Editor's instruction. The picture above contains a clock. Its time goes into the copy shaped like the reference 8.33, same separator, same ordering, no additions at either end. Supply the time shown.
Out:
1.01
